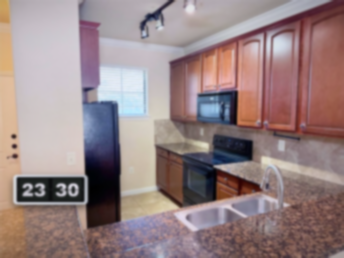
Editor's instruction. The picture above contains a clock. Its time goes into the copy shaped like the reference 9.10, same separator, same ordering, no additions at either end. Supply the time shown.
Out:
23.30
